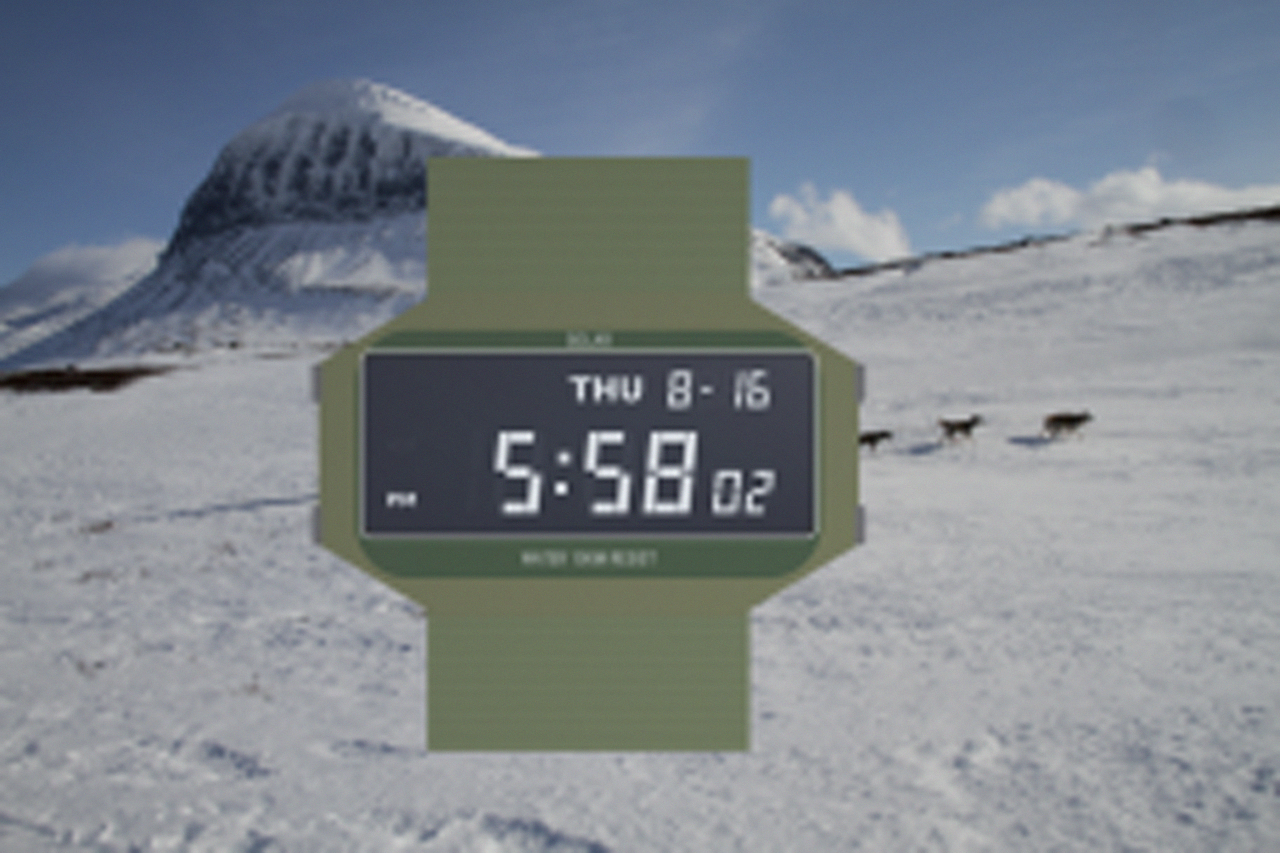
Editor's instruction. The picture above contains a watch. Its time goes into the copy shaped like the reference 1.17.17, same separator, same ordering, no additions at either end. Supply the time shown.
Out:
5.58.02
